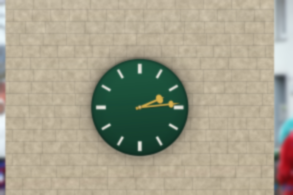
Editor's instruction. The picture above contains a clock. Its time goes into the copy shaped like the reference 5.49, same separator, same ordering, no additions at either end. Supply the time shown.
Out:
2.14
